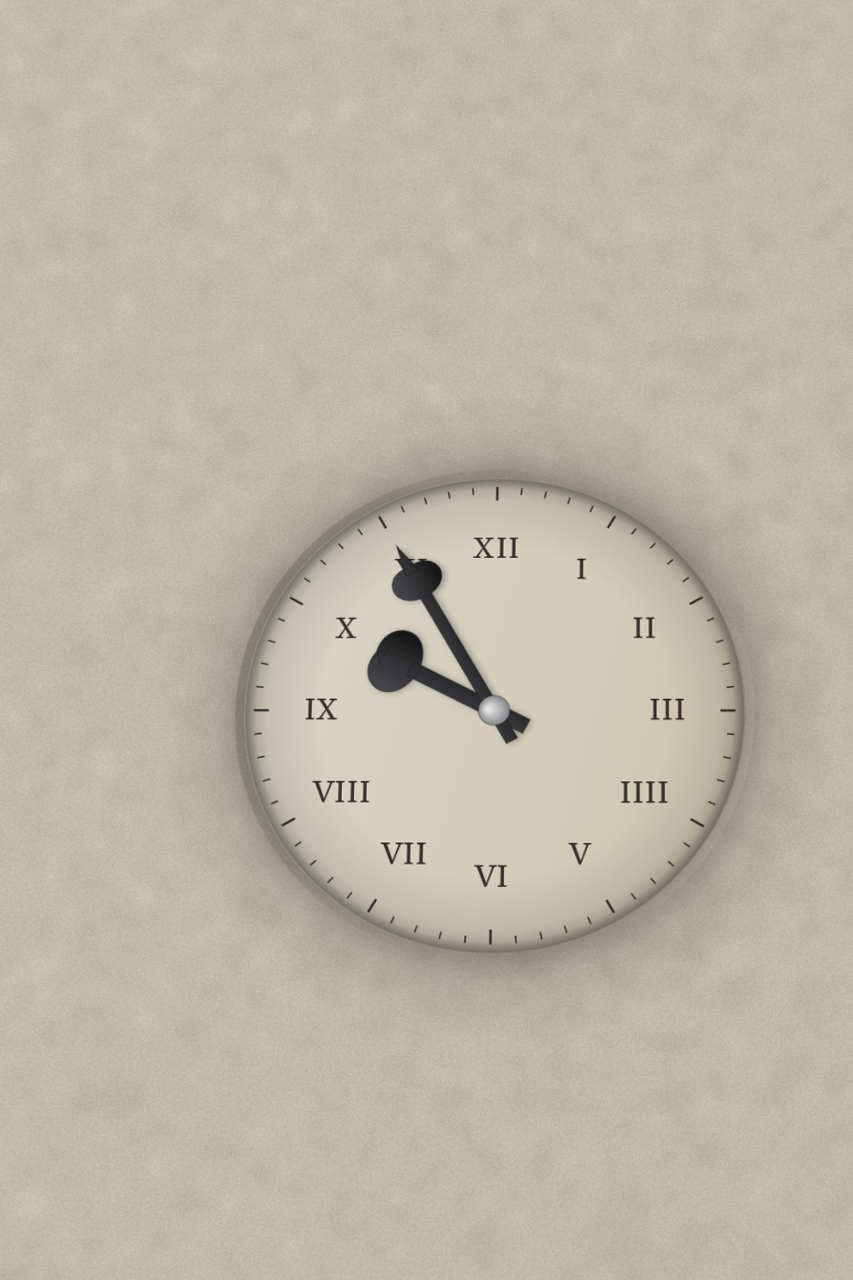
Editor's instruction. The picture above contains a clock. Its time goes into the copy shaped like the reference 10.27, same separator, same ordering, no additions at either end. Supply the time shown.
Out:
9.55
